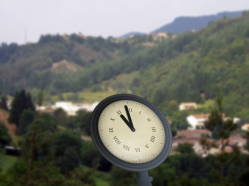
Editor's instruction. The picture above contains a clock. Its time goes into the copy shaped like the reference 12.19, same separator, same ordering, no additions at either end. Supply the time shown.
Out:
10.59
